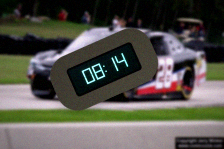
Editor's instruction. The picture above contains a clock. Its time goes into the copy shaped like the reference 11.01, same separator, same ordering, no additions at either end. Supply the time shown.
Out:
8.14
